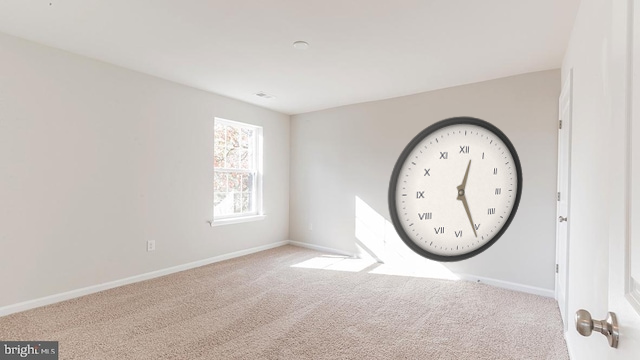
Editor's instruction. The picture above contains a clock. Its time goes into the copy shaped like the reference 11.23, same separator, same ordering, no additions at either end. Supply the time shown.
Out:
12.26
